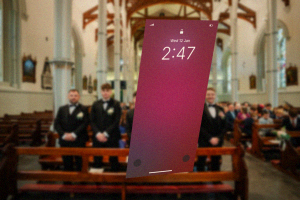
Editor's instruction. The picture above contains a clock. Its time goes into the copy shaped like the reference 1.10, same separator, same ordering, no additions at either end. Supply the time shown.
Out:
2.47
